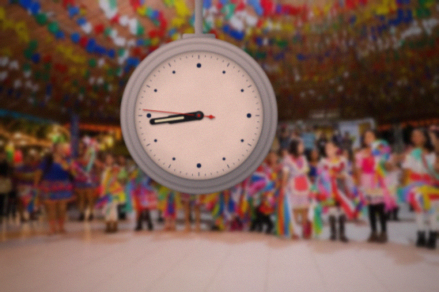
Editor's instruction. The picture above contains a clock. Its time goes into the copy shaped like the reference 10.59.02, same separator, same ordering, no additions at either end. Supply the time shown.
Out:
8.43.46
